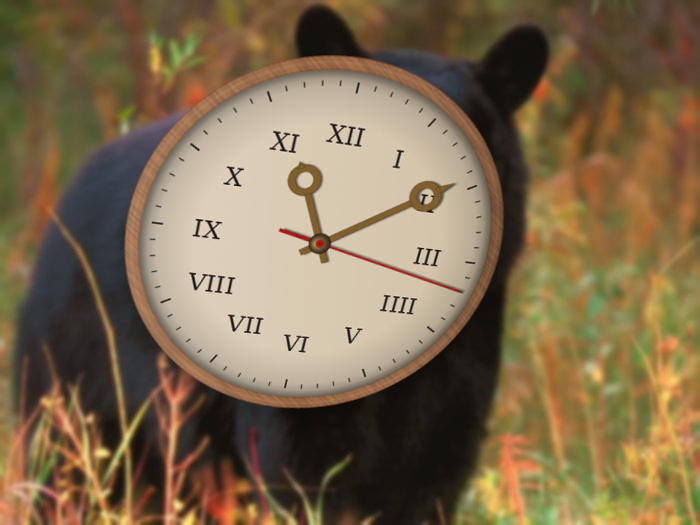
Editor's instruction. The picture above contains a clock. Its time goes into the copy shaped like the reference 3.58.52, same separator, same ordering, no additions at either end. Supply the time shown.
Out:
11.09.17
